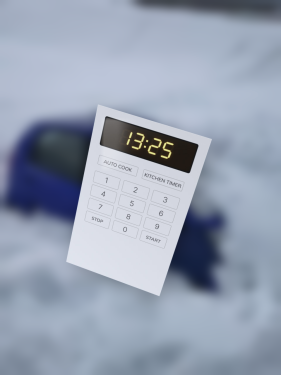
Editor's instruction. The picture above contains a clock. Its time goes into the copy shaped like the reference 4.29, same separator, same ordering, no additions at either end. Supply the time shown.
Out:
13.25
